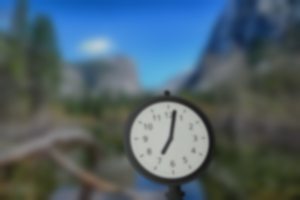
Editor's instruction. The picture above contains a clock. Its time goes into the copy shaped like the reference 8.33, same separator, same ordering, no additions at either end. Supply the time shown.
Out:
7.02
